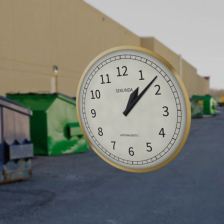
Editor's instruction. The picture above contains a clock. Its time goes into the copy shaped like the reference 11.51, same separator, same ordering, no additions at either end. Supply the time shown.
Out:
1.08
